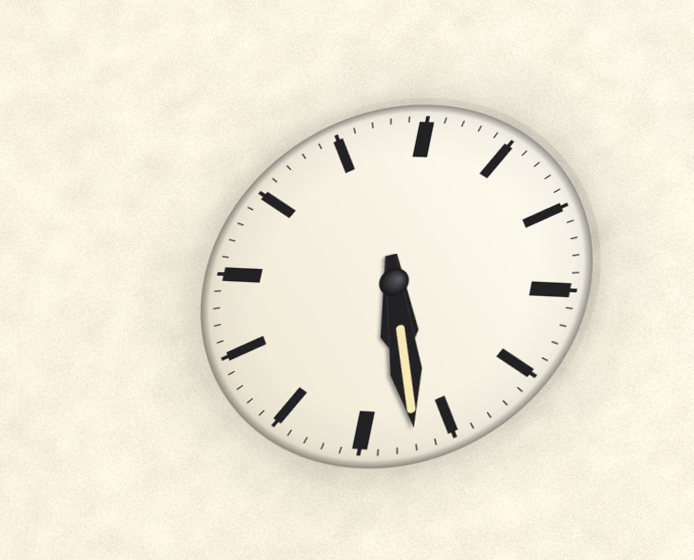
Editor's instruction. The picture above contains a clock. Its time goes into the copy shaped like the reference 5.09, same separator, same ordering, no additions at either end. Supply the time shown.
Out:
5.27
